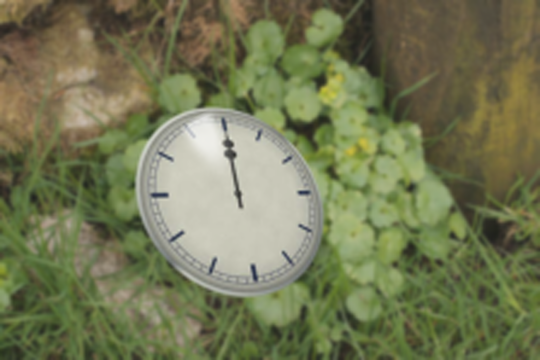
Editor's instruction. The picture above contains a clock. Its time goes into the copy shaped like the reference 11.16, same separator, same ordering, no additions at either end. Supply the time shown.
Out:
12.00
